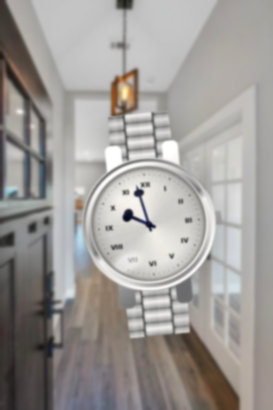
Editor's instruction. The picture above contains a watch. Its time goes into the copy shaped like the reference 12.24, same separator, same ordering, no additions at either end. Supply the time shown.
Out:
9.58
